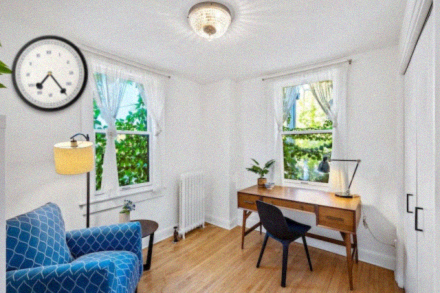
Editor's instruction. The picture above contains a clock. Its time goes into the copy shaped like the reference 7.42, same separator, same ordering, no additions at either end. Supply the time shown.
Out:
7.24
